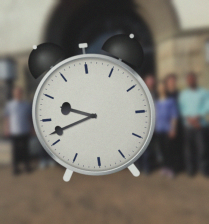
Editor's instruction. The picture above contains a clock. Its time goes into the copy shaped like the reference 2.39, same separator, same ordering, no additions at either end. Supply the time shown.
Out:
9.42
